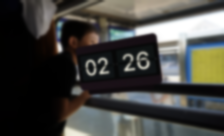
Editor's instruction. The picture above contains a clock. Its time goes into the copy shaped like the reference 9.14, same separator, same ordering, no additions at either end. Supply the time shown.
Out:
2.26
